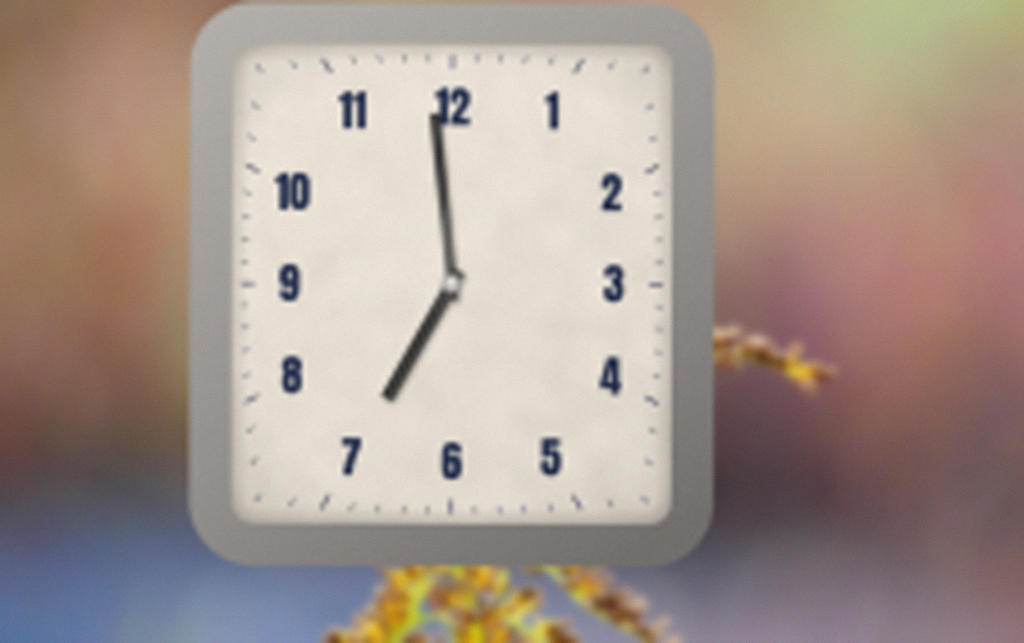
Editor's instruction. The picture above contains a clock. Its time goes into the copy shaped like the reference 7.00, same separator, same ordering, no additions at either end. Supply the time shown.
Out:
6.59
